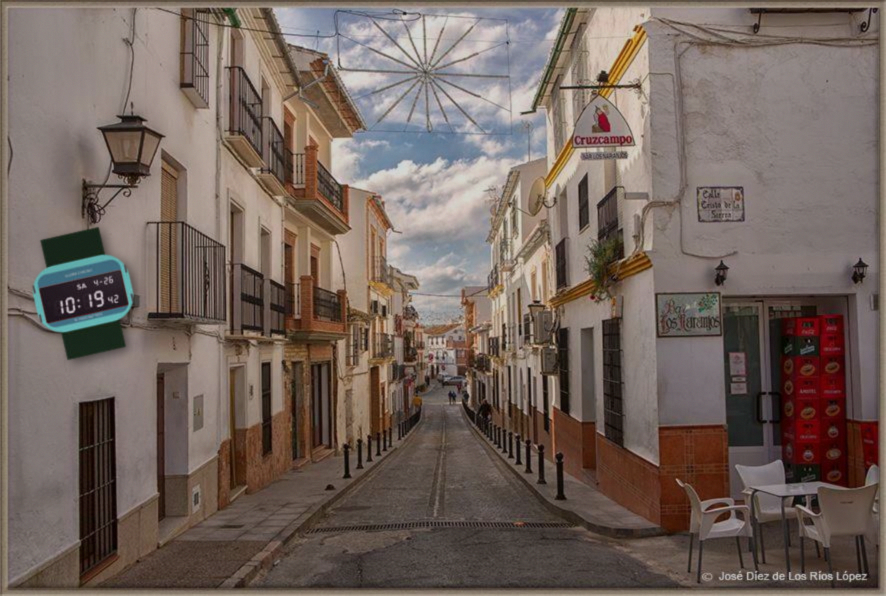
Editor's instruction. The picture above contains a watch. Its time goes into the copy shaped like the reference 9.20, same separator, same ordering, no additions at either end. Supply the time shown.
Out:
10.19
